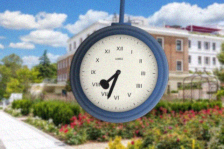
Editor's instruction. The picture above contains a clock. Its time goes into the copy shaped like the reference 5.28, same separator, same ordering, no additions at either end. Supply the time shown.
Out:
7.33
